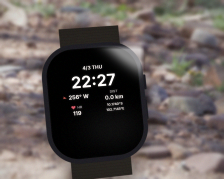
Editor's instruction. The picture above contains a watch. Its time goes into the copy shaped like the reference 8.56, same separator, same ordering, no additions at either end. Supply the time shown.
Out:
22.27
